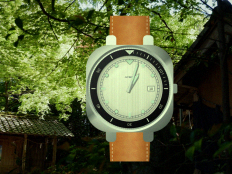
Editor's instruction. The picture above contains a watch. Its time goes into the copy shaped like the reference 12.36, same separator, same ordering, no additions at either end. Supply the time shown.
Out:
1.03
